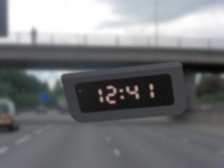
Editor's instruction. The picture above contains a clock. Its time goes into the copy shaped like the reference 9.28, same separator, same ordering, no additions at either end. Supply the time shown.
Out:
12.41
